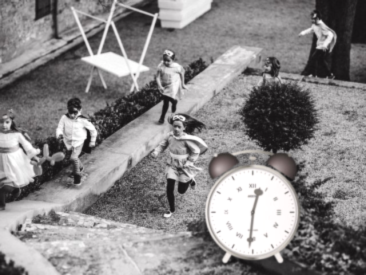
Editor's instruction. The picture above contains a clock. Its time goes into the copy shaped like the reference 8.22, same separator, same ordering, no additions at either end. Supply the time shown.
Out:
12.31
